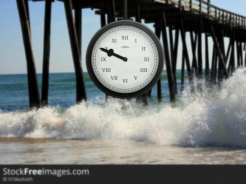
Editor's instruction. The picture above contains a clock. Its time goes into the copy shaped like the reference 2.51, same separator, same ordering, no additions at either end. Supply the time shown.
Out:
9.49
